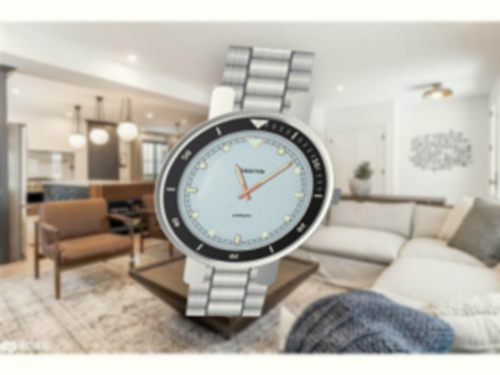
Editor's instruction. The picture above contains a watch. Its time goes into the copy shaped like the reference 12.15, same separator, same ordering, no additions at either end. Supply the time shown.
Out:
11.08
